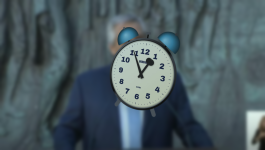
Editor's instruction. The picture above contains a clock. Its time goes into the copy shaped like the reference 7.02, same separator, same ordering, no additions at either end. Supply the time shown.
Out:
12.55
